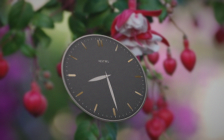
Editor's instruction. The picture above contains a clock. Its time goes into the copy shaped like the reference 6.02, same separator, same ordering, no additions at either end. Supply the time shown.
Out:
8.29
